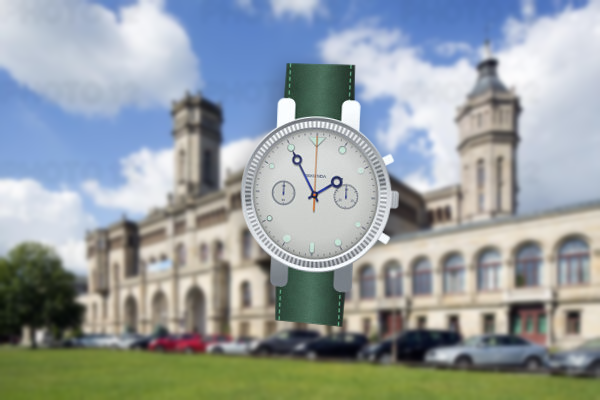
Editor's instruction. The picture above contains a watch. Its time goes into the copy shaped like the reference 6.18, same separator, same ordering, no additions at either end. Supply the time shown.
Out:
1.55
